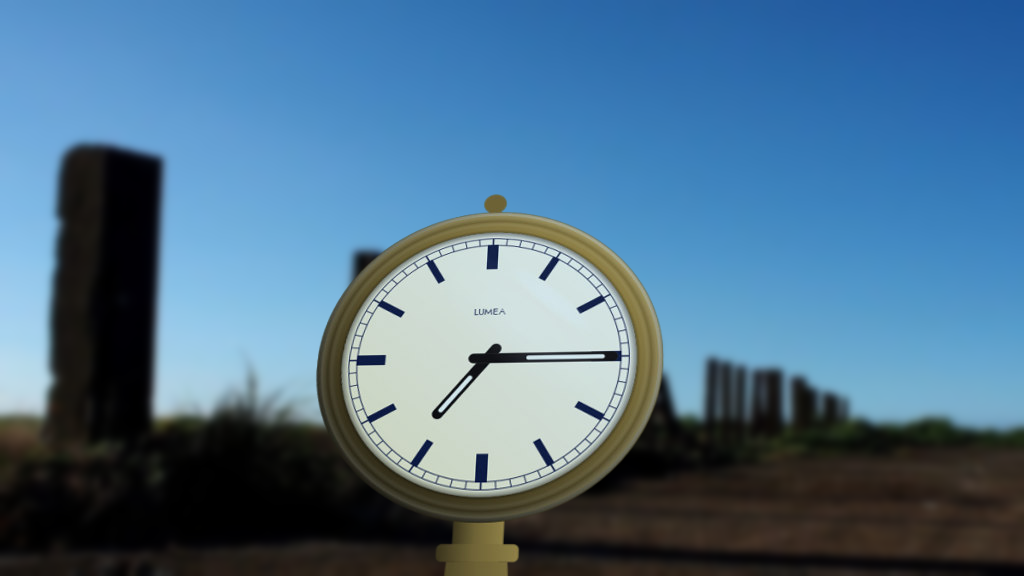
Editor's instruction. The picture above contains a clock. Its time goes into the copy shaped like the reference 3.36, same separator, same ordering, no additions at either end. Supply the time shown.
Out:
7.15
